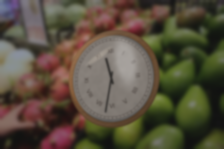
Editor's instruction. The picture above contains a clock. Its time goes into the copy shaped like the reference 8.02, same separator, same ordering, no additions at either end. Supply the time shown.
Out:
11.32
